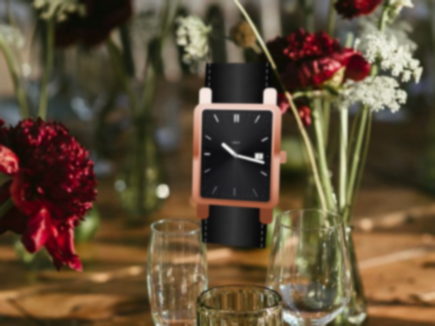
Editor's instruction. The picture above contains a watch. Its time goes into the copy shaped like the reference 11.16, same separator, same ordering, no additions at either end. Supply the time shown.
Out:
10.17
